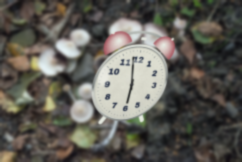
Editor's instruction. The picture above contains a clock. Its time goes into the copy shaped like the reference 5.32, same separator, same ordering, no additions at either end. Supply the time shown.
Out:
5.58
